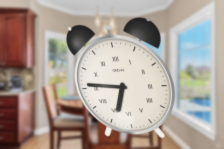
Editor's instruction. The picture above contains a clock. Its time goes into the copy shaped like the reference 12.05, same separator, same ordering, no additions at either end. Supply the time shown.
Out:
6.46
